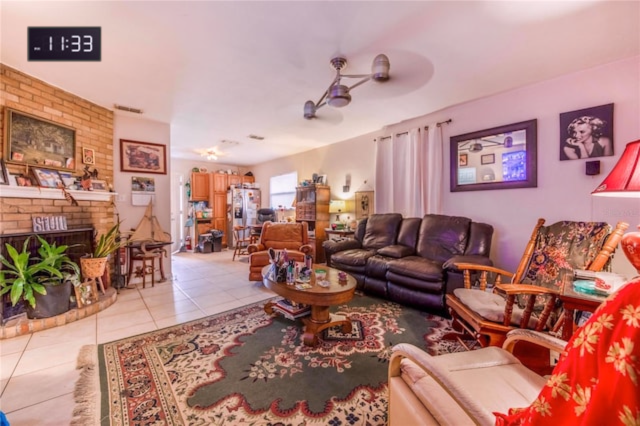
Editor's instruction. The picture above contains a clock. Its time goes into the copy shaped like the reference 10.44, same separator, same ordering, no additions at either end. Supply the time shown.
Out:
11.33
